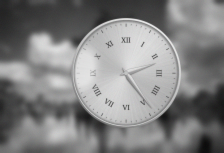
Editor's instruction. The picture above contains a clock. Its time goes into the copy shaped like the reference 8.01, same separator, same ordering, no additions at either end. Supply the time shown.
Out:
2.24
